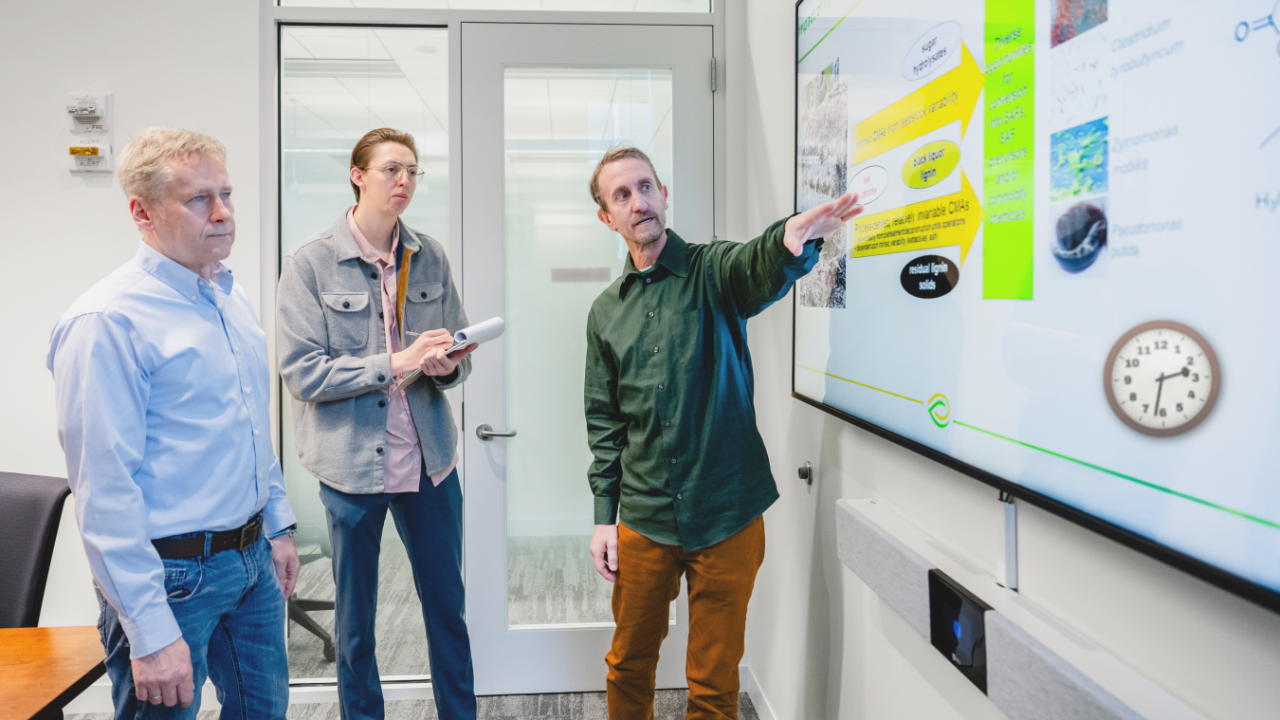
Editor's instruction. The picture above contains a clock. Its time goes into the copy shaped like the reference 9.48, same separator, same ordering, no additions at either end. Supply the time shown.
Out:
2.32
